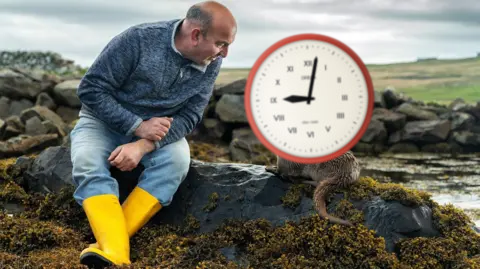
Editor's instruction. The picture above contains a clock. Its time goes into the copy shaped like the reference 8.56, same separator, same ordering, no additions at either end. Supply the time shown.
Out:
9.02
